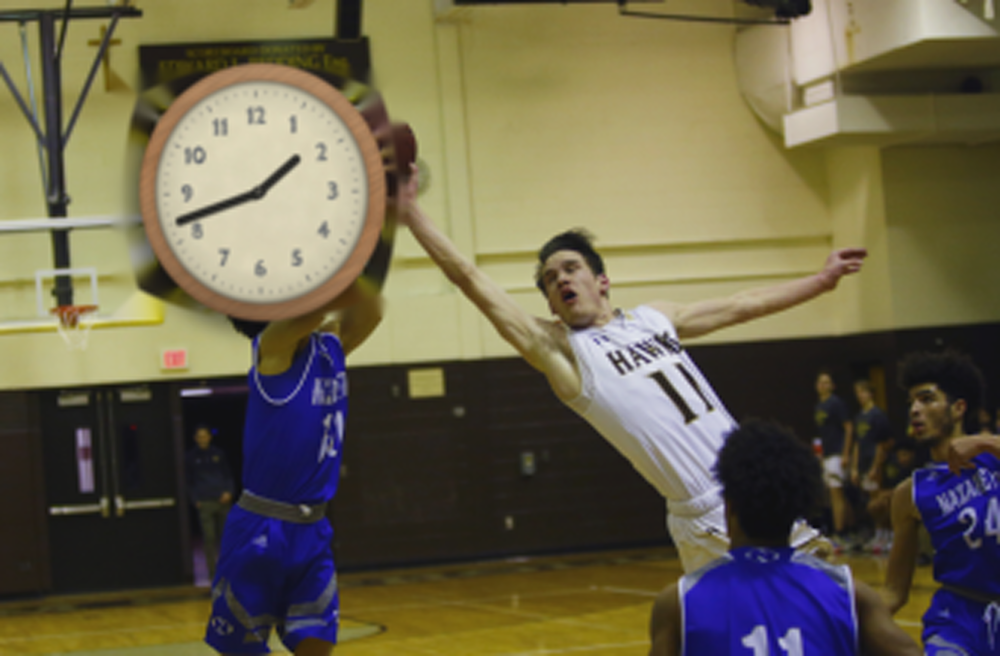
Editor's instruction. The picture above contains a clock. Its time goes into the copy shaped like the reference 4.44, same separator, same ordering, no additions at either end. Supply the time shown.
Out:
1.42
